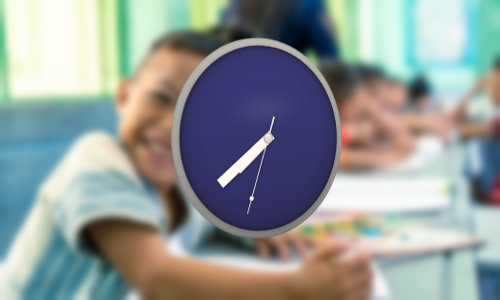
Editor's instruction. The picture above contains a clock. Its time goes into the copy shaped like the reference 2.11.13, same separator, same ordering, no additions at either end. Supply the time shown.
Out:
7.38.33
